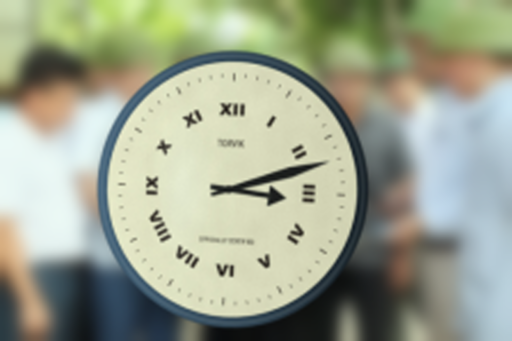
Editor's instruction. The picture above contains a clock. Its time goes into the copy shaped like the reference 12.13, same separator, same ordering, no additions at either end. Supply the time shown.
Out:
3.12
